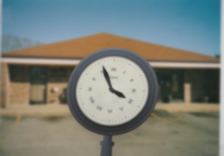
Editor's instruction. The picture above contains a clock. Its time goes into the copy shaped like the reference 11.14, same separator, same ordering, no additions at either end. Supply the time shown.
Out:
3.56
